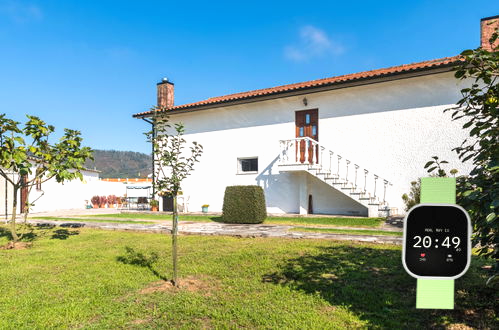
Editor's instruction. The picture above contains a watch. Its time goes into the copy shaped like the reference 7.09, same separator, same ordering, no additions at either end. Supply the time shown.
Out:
20.49
